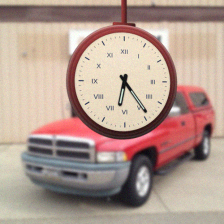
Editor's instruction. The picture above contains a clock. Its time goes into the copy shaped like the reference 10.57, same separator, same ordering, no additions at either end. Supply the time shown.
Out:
6.24
